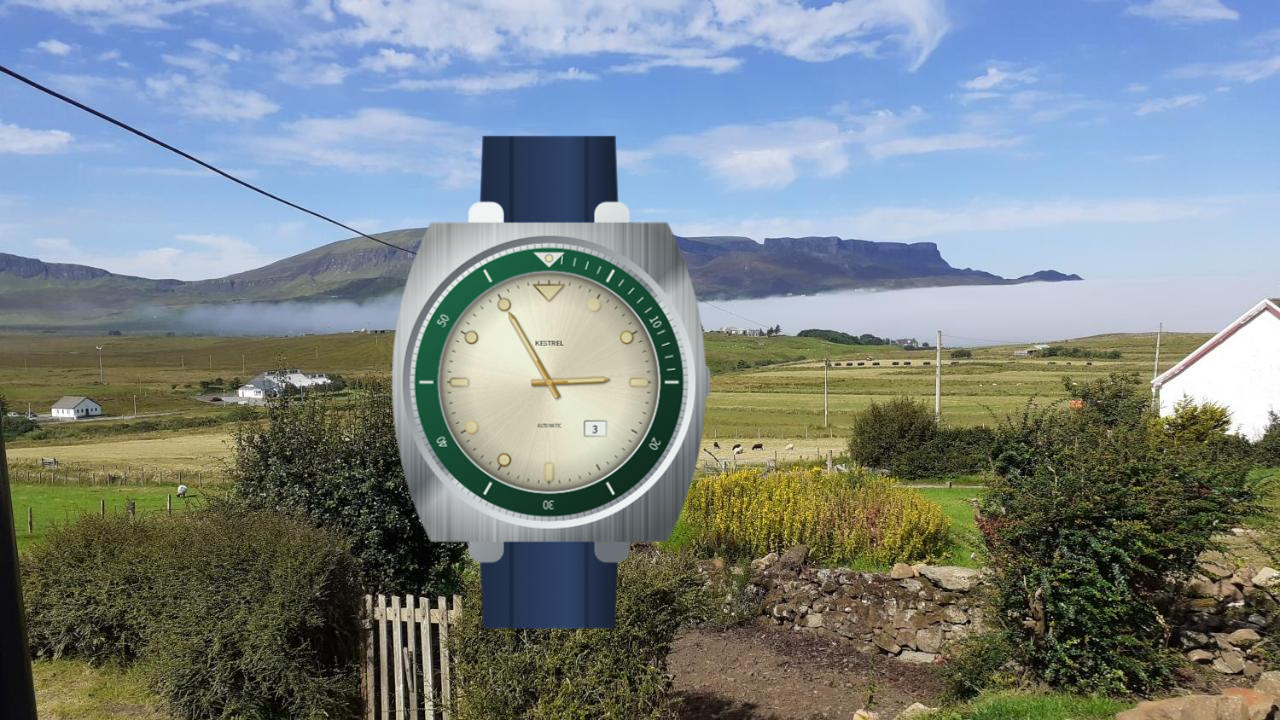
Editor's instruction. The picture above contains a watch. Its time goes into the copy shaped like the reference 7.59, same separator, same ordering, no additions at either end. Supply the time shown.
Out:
2.55
